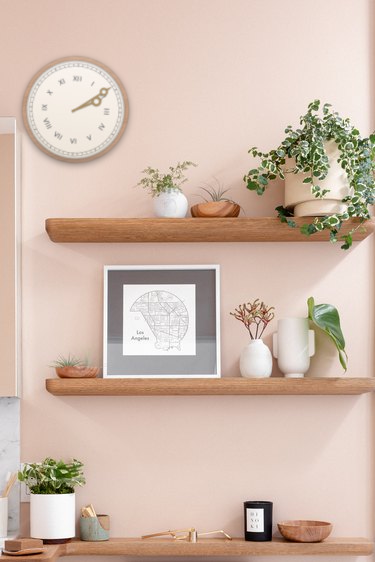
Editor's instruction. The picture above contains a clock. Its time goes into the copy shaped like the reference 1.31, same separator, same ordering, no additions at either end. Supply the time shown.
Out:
2.09
